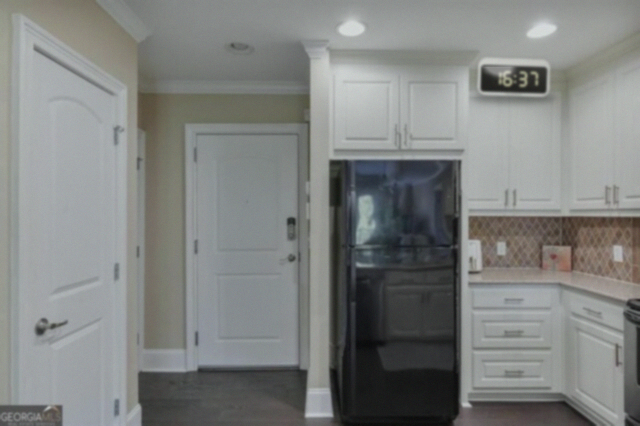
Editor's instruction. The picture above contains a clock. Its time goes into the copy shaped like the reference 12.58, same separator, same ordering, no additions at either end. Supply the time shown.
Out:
16.37
